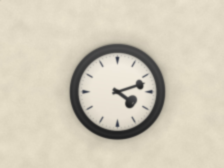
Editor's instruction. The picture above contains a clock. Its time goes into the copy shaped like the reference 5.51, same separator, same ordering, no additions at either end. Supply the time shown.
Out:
4.12
